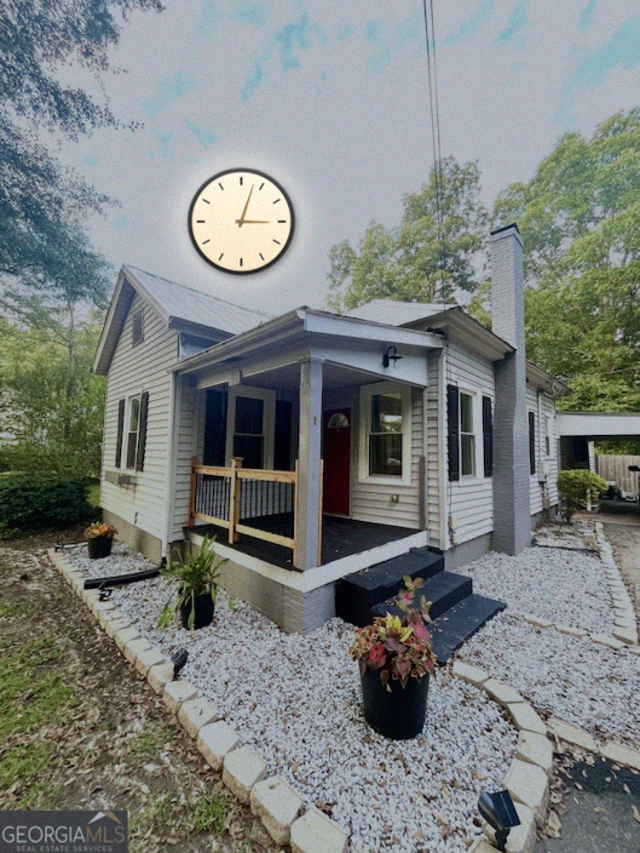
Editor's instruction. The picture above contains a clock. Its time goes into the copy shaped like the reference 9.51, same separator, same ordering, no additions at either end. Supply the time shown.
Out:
3.03
